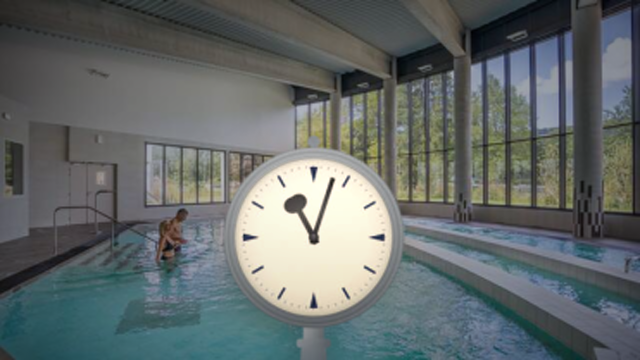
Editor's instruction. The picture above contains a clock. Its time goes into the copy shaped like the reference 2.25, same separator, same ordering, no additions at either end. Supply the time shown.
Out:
11.03
